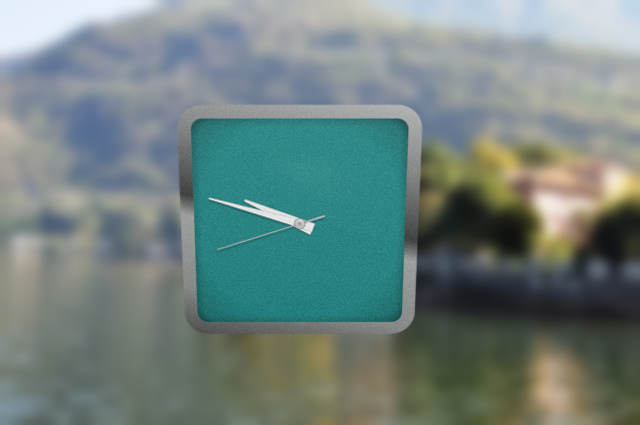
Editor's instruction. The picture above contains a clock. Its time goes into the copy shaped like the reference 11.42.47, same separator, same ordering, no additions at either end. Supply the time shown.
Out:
9.47.42
